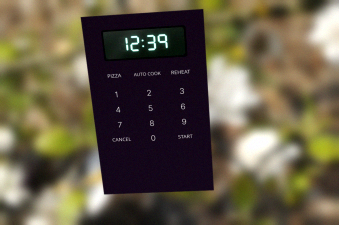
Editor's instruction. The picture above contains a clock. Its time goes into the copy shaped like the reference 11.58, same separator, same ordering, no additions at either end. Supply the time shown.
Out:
12.39
